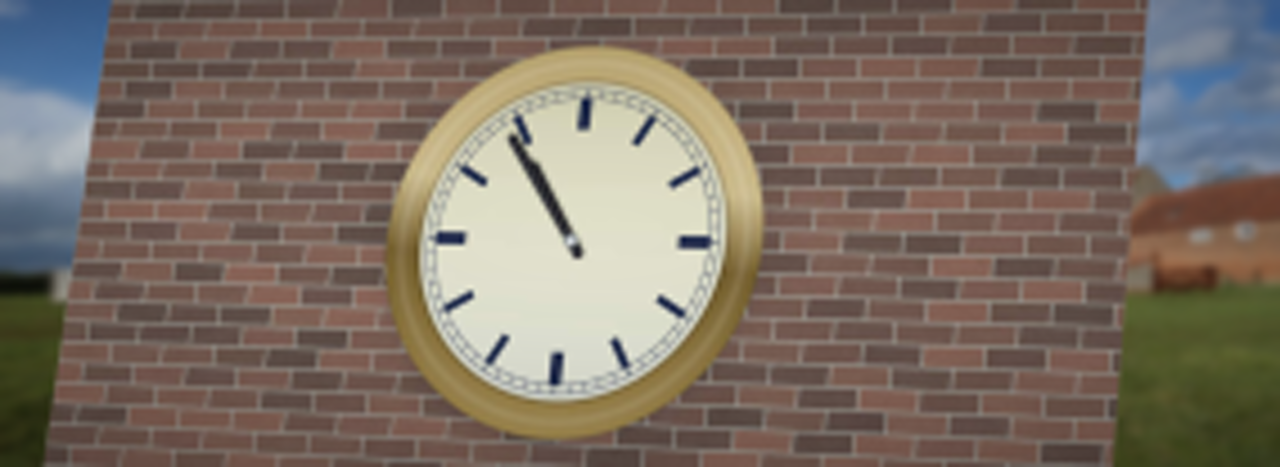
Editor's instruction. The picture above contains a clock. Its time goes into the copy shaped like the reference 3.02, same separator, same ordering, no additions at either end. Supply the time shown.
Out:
10.54
